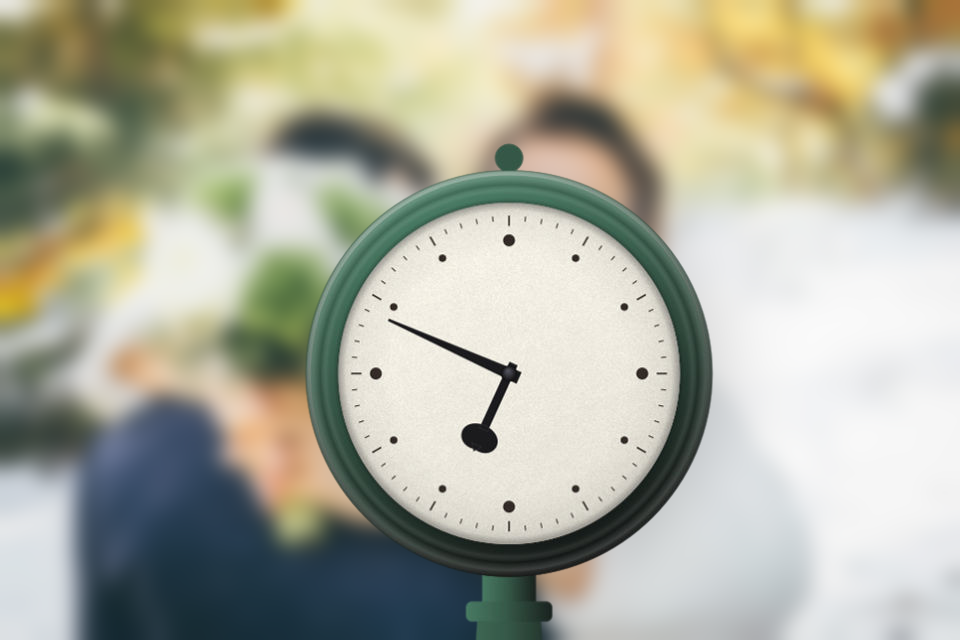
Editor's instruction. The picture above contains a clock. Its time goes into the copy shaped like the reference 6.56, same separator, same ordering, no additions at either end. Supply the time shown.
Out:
6.49
